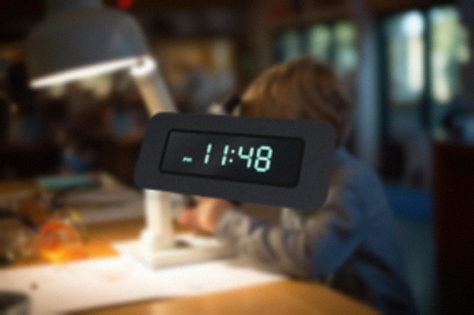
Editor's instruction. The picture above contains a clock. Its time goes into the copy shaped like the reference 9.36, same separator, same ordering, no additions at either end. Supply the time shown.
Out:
11.48
